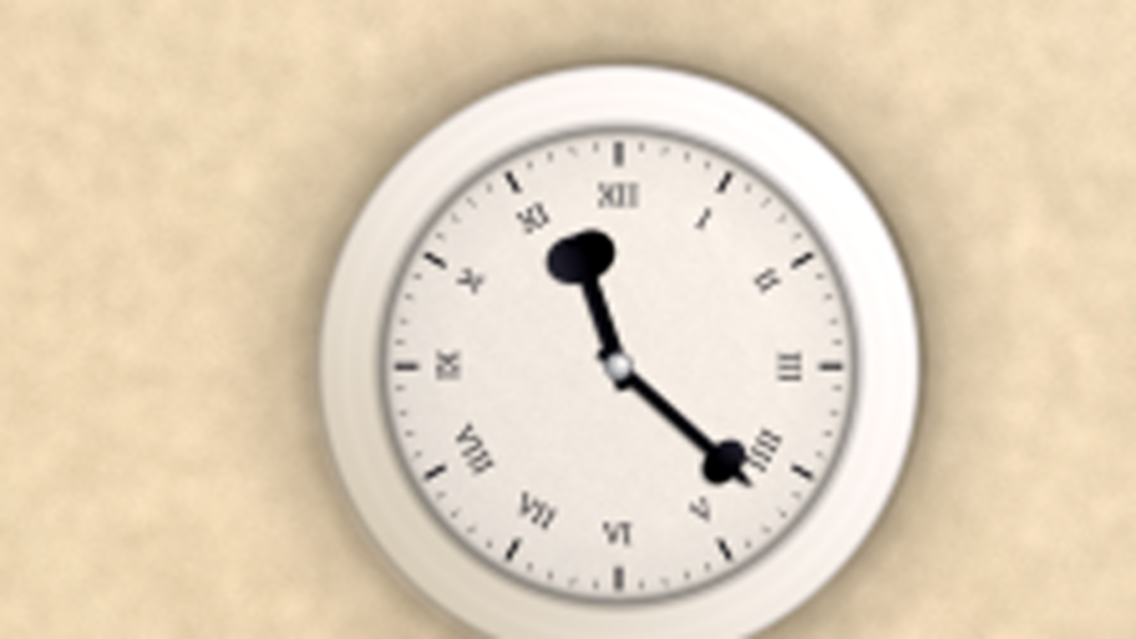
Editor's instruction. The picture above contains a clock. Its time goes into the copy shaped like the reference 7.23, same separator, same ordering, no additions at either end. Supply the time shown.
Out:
11.22
